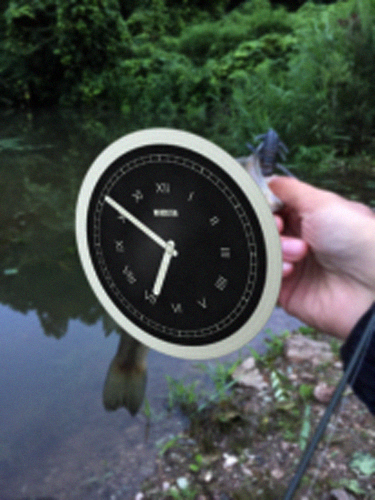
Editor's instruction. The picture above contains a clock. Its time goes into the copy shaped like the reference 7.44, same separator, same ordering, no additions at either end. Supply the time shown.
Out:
6.51
